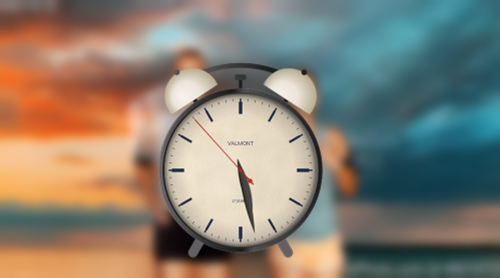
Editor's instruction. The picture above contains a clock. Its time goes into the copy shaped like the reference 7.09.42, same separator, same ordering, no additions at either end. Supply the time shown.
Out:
5.27.53
